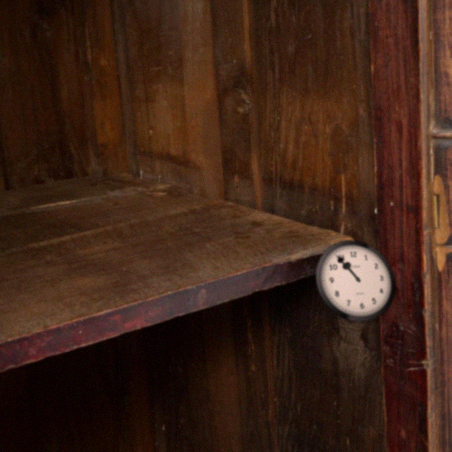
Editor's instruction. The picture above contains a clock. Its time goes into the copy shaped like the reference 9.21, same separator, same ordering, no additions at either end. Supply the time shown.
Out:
10.54
